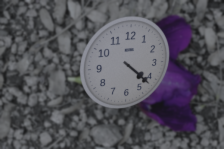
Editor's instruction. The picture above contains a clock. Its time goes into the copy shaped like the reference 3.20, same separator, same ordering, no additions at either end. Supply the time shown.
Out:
4.22
